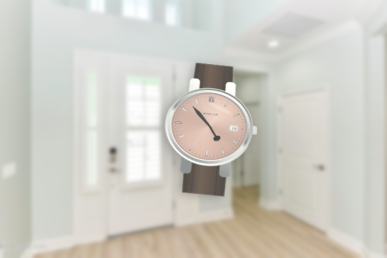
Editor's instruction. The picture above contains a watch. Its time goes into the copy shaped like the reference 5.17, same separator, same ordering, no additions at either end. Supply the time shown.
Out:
4.53
